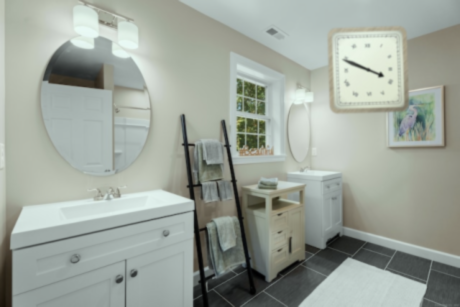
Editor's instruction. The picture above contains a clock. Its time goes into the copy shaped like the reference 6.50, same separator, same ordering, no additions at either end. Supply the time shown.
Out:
3.49
